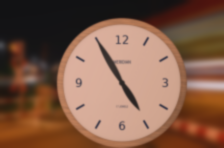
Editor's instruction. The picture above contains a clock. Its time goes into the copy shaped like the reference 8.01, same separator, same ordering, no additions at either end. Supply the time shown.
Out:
4.55
